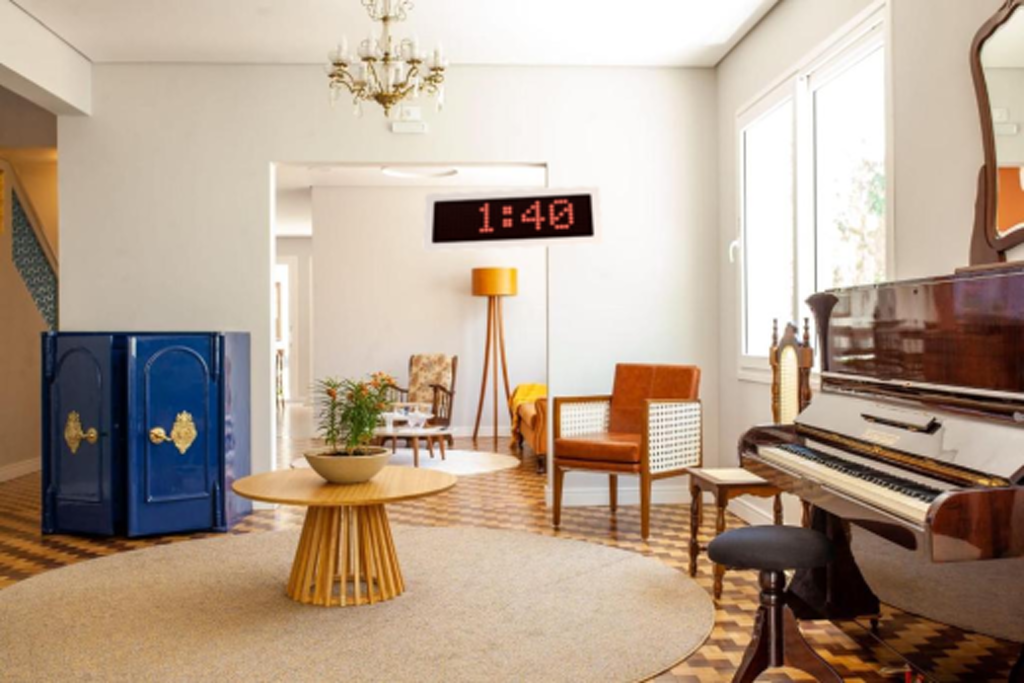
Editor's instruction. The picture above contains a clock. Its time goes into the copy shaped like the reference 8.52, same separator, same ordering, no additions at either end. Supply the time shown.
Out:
1.40
